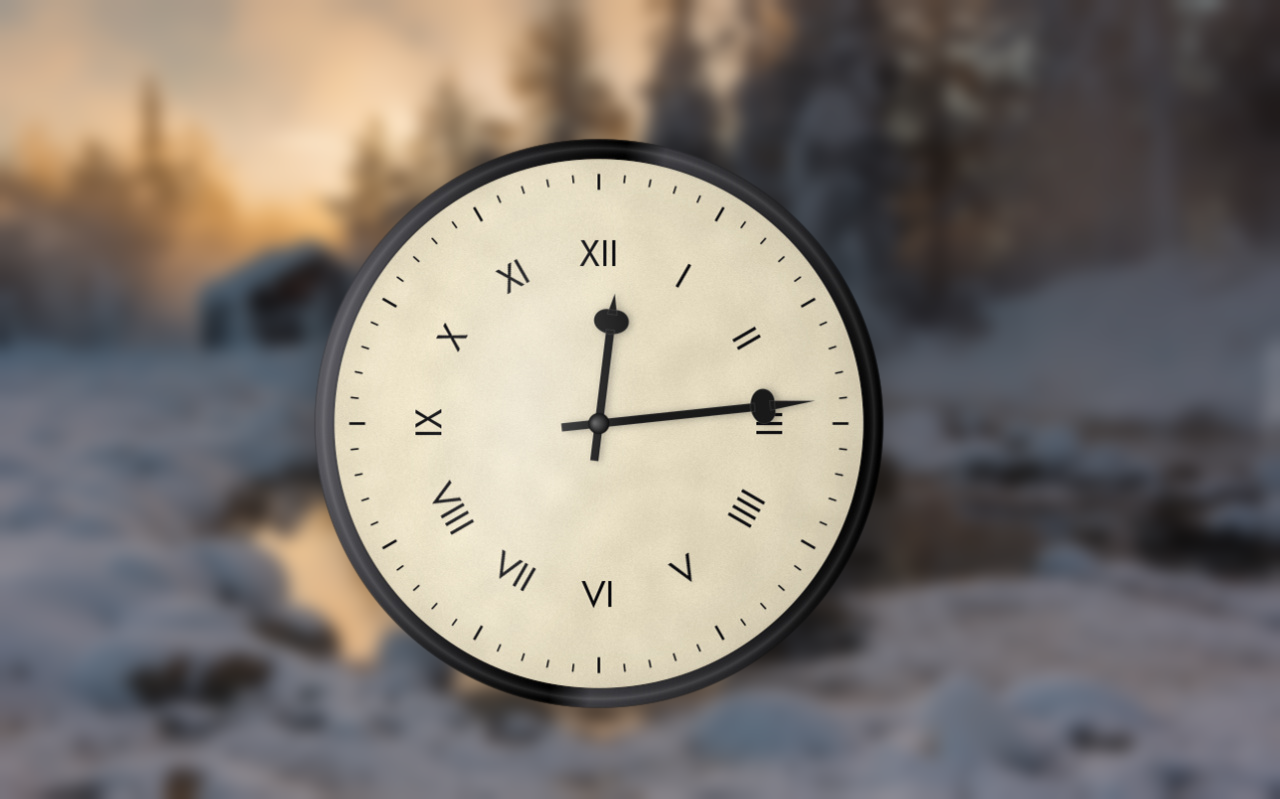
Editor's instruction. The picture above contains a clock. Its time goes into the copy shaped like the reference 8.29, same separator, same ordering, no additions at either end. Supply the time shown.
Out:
12.14
